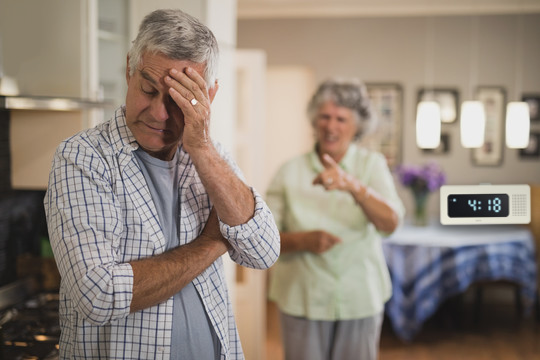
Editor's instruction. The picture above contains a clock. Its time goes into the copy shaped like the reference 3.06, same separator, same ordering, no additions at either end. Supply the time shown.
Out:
4.18
